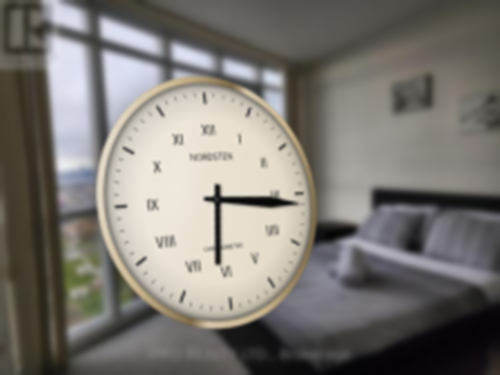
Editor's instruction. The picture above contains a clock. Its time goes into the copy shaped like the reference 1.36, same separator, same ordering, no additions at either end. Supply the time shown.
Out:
6.16
